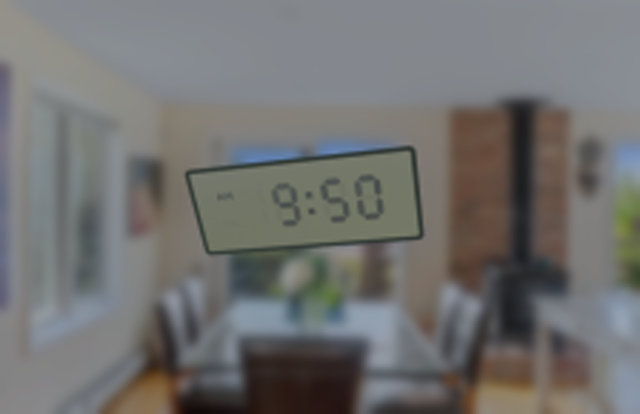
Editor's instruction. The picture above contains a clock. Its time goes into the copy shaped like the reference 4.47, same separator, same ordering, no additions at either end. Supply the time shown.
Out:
9.50
